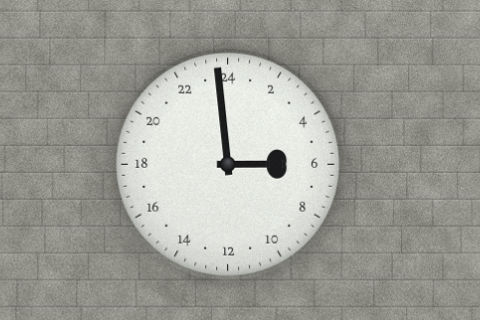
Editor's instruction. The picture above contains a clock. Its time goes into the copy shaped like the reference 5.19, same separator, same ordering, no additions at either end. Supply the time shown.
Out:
5.59
